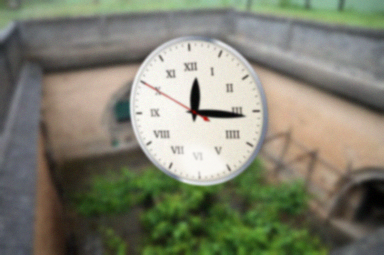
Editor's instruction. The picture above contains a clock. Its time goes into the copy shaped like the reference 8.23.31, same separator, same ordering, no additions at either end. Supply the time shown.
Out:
12.15.50
